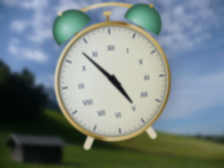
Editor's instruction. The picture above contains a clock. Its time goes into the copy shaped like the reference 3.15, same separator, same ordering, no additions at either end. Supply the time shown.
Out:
4.53
